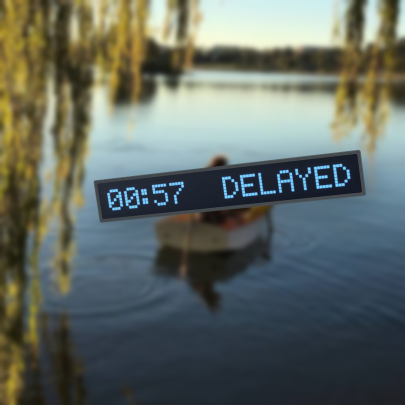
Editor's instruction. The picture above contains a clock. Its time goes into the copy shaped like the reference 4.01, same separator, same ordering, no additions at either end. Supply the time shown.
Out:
0.57
